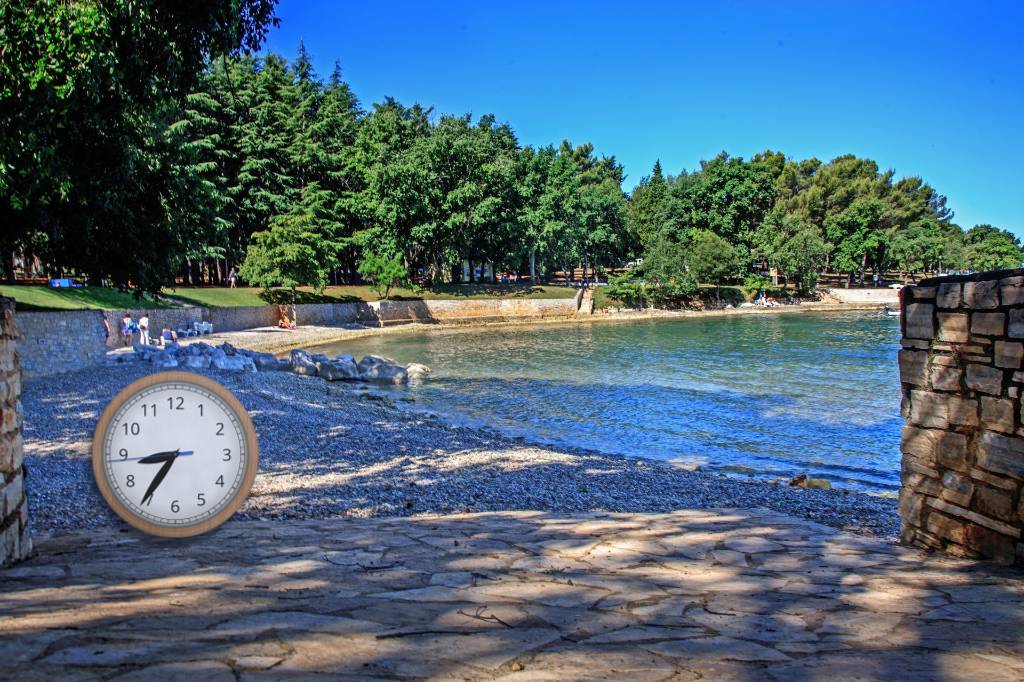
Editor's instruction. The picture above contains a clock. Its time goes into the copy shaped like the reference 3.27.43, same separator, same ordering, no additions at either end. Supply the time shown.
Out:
8.35.44
